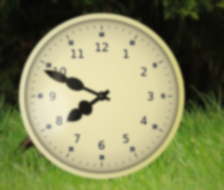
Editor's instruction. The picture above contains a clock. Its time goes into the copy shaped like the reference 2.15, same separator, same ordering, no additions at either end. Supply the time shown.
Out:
7.49
